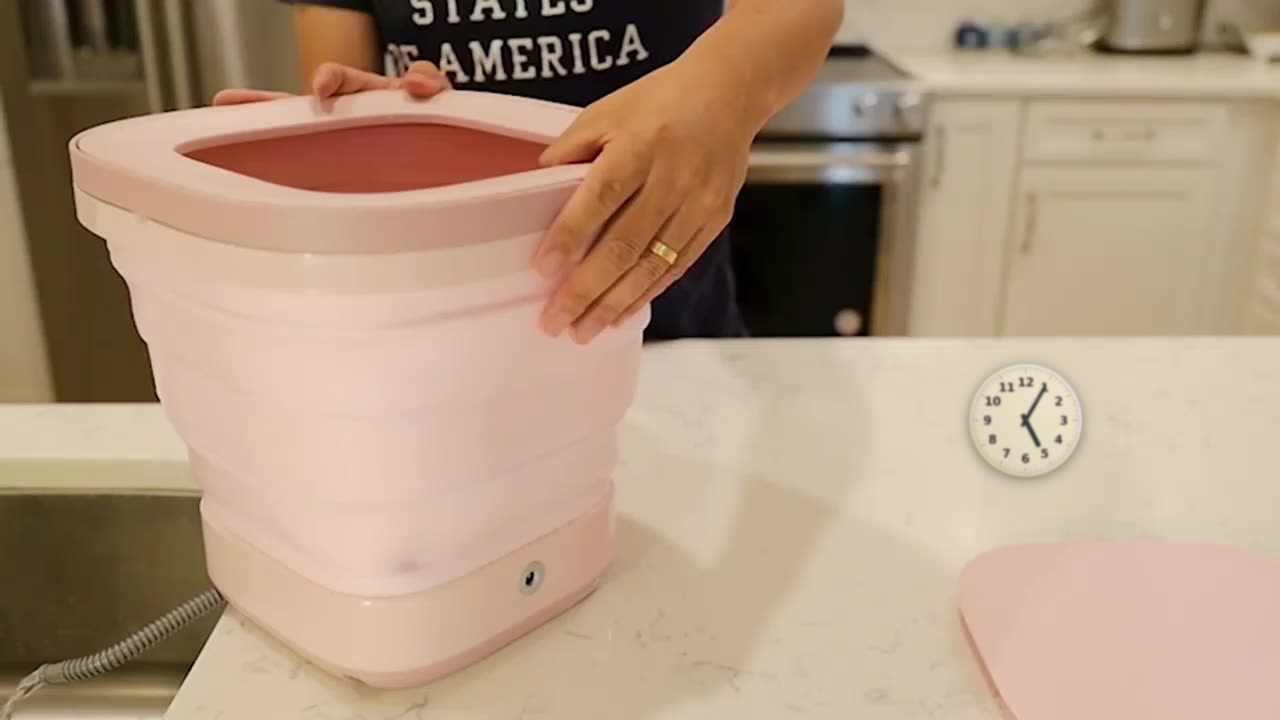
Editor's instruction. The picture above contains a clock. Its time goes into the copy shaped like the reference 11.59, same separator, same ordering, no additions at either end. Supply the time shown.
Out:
5.05
